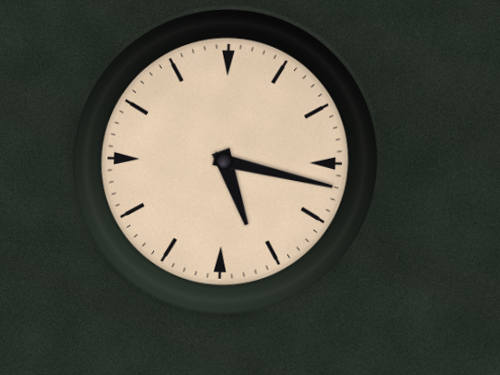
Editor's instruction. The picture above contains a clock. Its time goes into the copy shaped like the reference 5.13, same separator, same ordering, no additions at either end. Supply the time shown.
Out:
5.17
